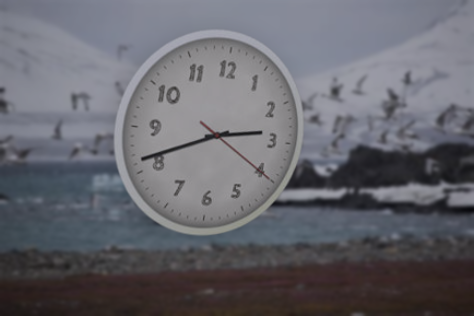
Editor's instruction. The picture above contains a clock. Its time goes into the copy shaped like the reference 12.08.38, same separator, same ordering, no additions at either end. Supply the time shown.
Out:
2.41.20
